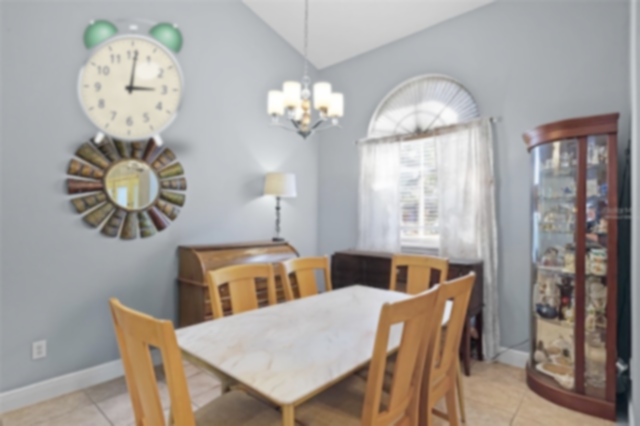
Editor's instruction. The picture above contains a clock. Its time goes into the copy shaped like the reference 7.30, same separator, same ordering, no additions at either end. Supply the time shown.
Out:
3.01
